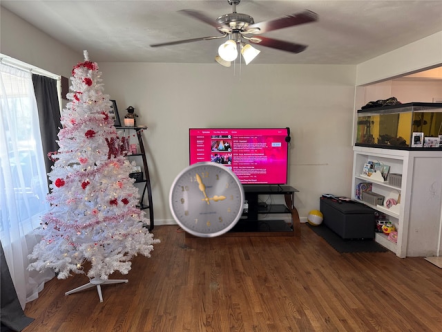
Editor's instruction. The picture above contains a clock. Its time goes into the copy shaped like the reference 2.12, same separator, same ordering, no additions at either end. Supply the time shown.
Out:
2.57
